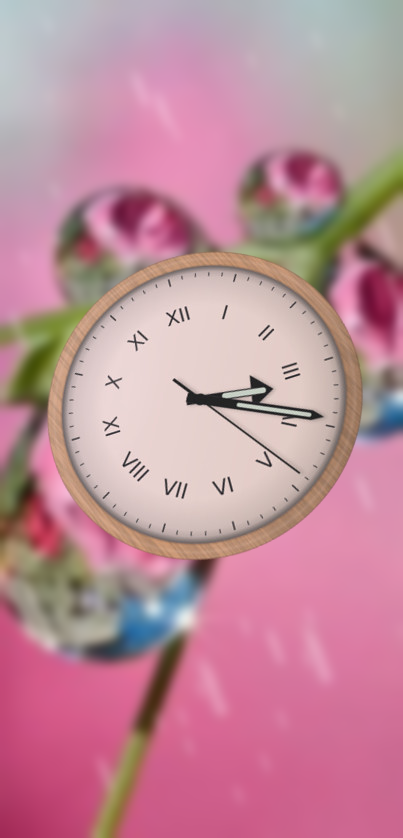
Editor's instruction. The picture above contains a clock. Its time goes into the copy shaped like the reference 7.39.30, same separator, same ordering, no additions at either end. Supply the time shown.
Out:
3.19.24
